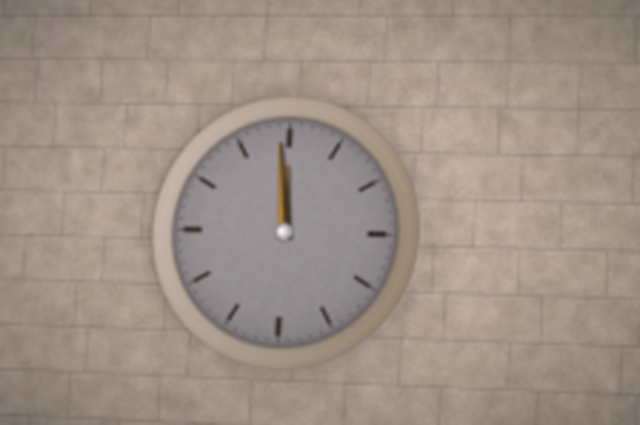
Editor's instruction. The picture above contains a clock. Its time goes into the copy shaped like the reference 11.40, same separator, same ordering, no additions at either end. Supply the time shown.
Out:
11.59
